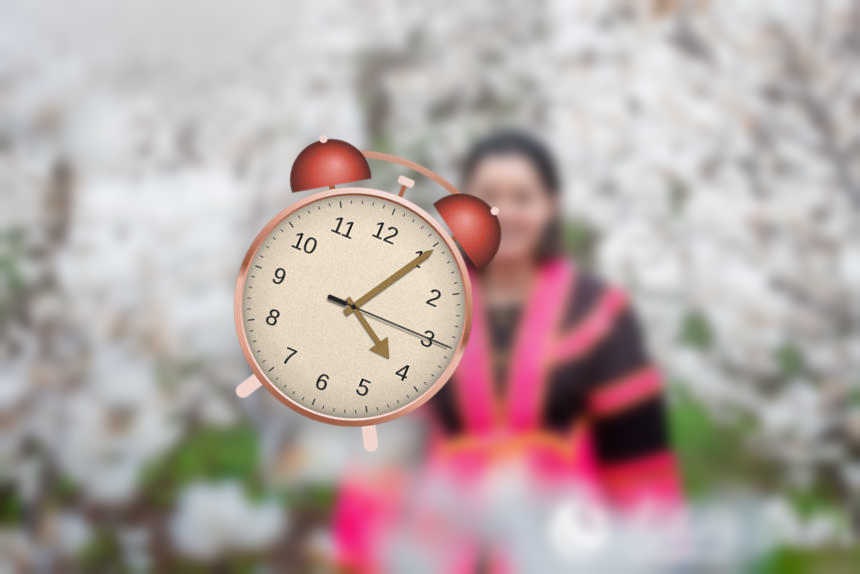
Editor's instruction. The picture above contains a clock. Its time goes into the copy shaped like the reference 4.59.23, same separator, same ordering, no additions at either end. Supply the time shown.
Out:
4.05.15
